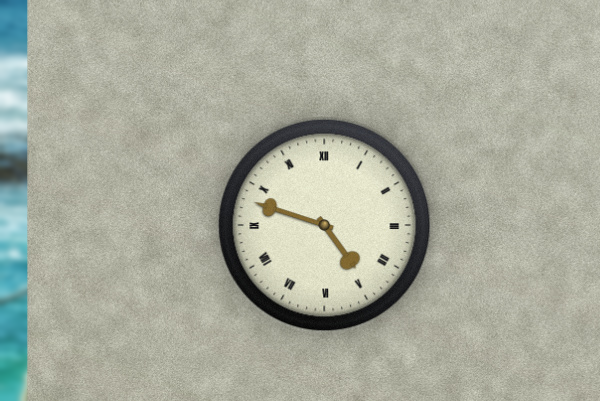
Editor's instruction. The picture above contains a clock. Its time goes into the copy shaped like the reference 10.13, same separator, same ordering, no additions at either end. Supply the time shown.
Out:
4.48
